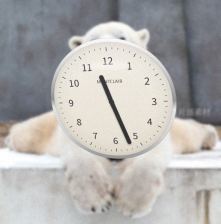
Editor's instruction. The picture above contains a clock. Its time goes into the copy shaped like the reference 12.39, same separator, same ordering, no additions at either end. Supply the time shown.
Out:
11.27
